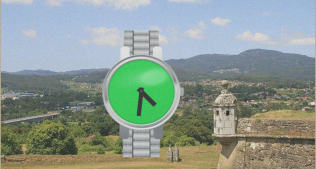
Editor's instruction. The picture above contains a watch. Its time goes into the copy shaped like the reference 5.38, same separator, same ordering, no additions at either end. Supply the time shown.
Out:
4.31
